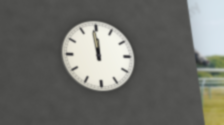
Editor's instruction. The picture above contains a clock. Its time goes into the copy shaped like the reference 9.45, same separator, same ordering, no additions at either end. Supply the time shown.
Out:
11.59
